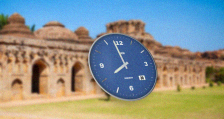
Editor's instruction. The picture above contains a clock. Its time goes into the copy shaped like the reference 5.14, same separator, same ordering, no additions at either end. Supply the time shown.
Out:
7.58
